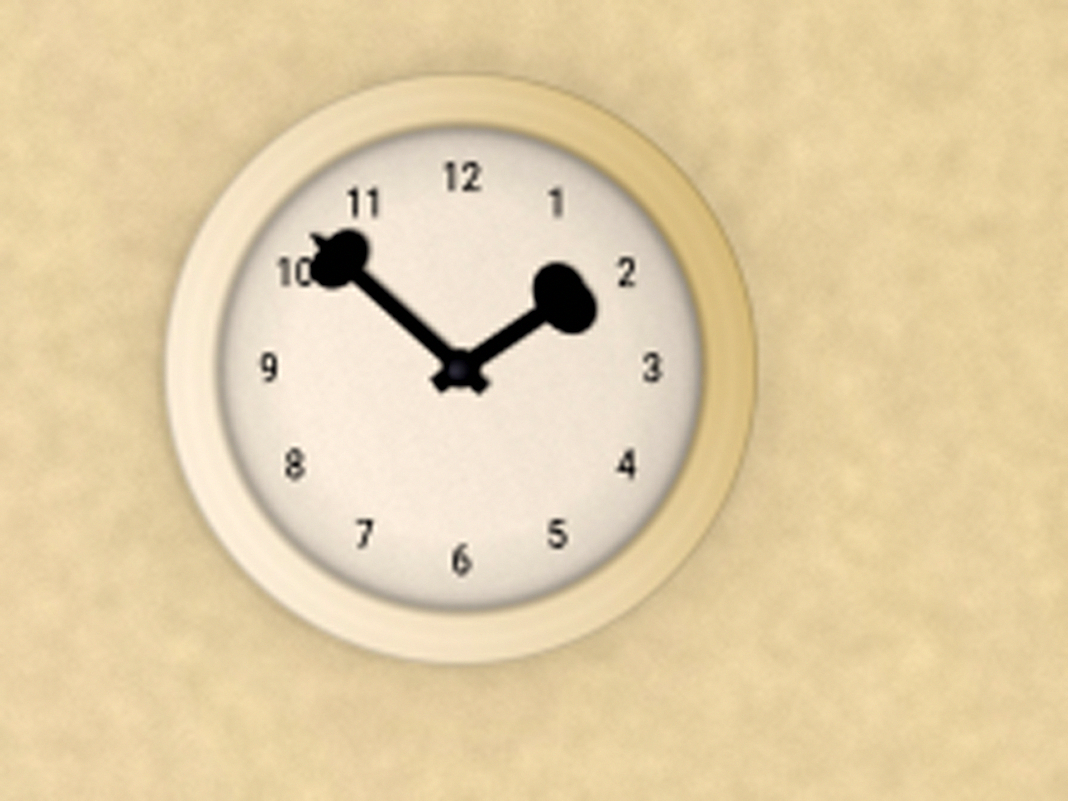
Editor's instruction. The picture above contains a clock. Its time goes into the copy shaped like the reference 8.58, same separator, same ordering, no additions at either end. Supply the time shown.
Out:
1.52
